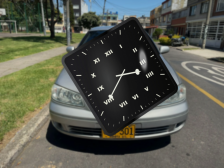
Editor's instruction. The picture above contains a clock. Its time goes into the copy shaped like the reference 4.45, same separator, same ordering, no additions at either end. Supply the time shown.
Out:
3.40
